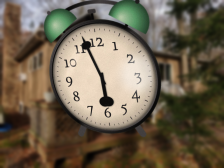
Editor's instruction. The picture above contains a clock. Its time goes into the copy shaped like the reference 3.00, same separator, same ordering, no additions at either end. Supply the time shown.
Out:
5.57
